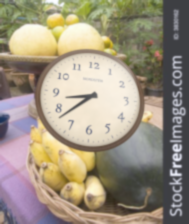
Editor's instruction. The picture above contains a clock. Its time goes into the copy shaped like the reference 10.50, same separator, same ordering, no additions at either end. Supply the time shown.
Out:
8.38
